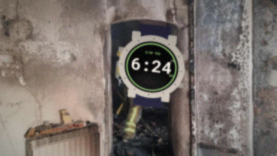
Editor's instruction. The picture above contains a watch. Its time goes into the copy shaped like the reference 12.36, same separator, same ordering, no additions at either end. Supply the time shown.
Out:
6.24
